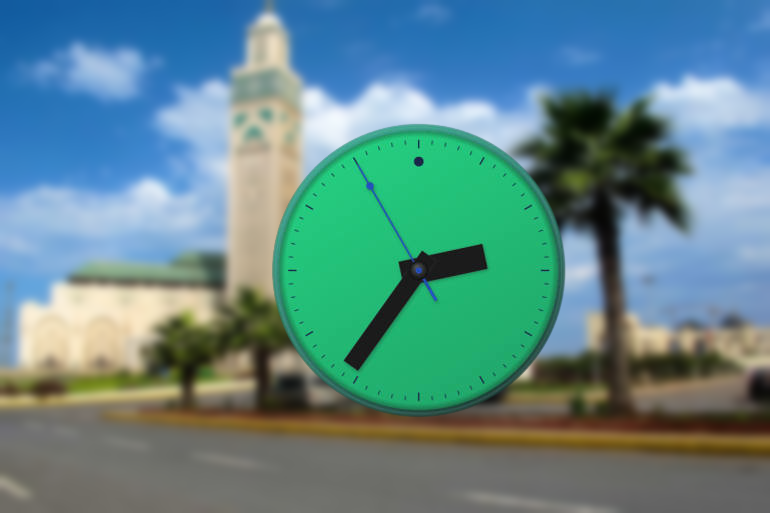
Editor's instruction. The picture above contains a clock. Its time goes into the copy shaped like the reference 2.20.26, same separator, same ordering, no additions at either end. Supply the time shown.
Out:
2.35.55
